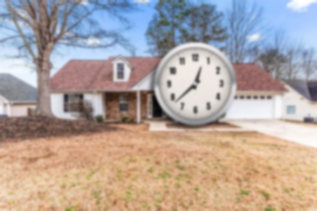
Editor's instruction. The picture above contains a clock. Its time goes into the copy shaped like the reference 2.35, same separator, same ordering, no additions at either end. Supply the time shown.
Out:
12.38
